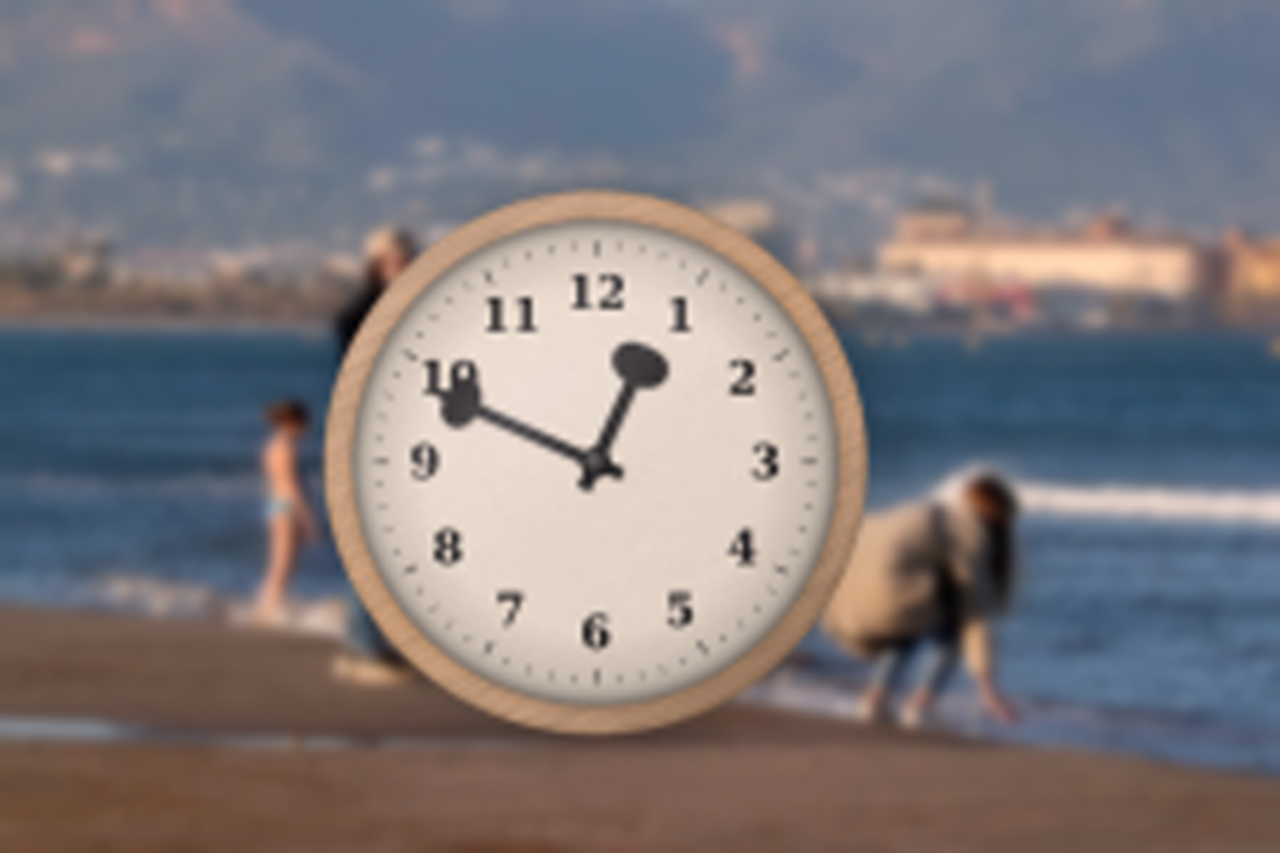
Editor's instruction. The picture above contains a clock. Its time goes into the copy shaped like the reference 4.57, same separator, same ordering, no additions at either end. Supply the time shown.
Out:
12.49
